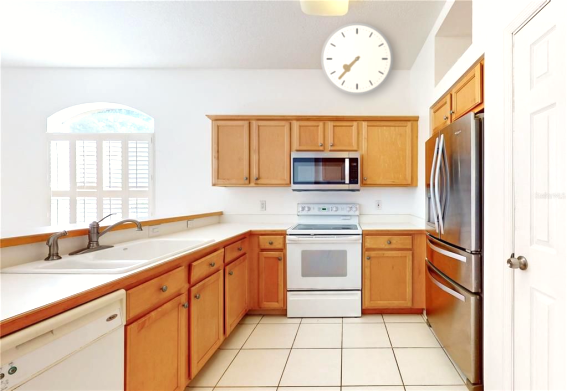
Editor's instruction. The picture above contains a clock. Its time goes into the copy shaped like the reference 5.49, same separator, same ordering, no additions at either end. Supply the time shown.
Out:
7.37
